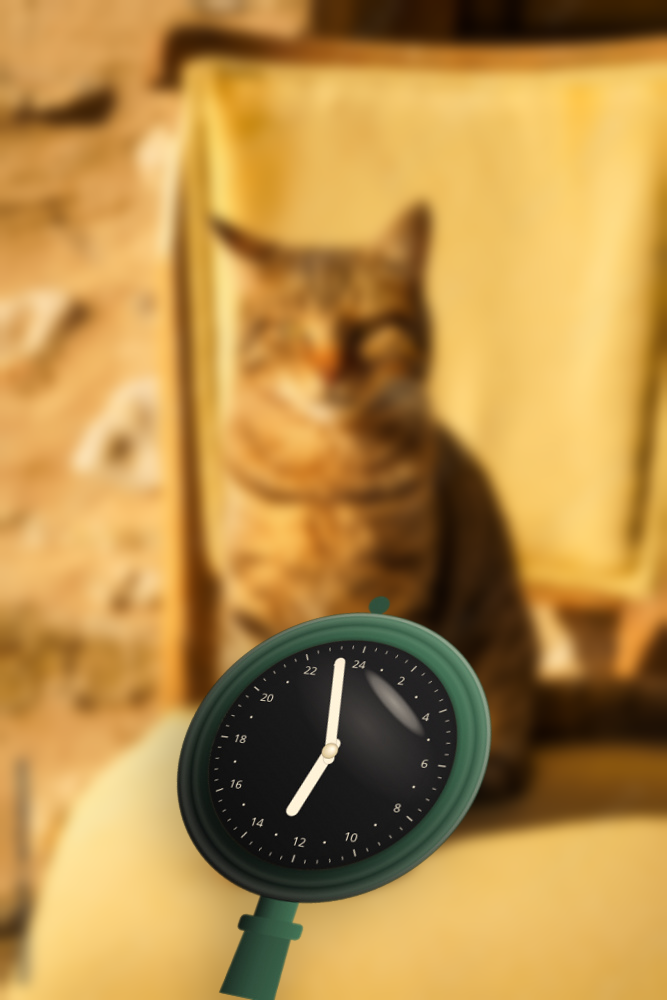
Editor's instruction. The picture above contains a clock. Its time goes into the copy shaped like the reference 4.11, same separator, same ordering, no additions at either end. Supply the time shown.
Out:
12.58
